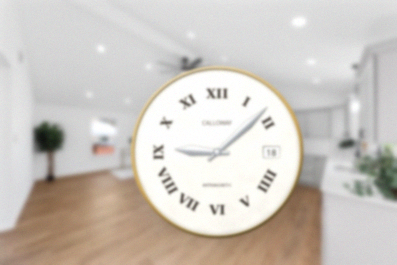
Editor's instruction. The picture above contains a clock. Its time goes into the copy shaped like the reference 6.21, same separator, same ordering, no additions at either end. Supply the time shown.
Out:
9.08
